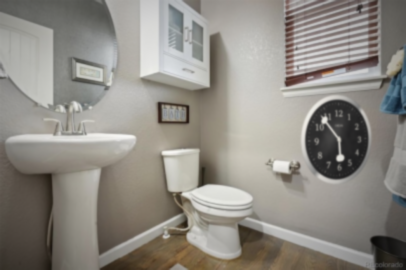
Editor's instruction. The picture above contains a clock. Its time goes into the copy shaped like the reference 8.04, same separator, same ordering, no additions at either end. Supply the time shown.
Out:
5.53
